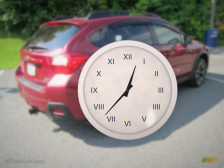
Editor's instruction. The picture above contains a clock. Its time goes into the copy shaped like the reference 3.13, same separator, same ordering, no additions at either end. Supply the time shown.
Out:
12.37
